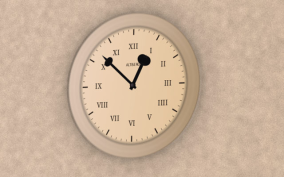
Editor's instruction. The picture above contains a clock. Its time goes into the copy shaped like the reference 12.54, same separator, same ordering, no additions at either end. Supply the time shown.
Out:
12.52
